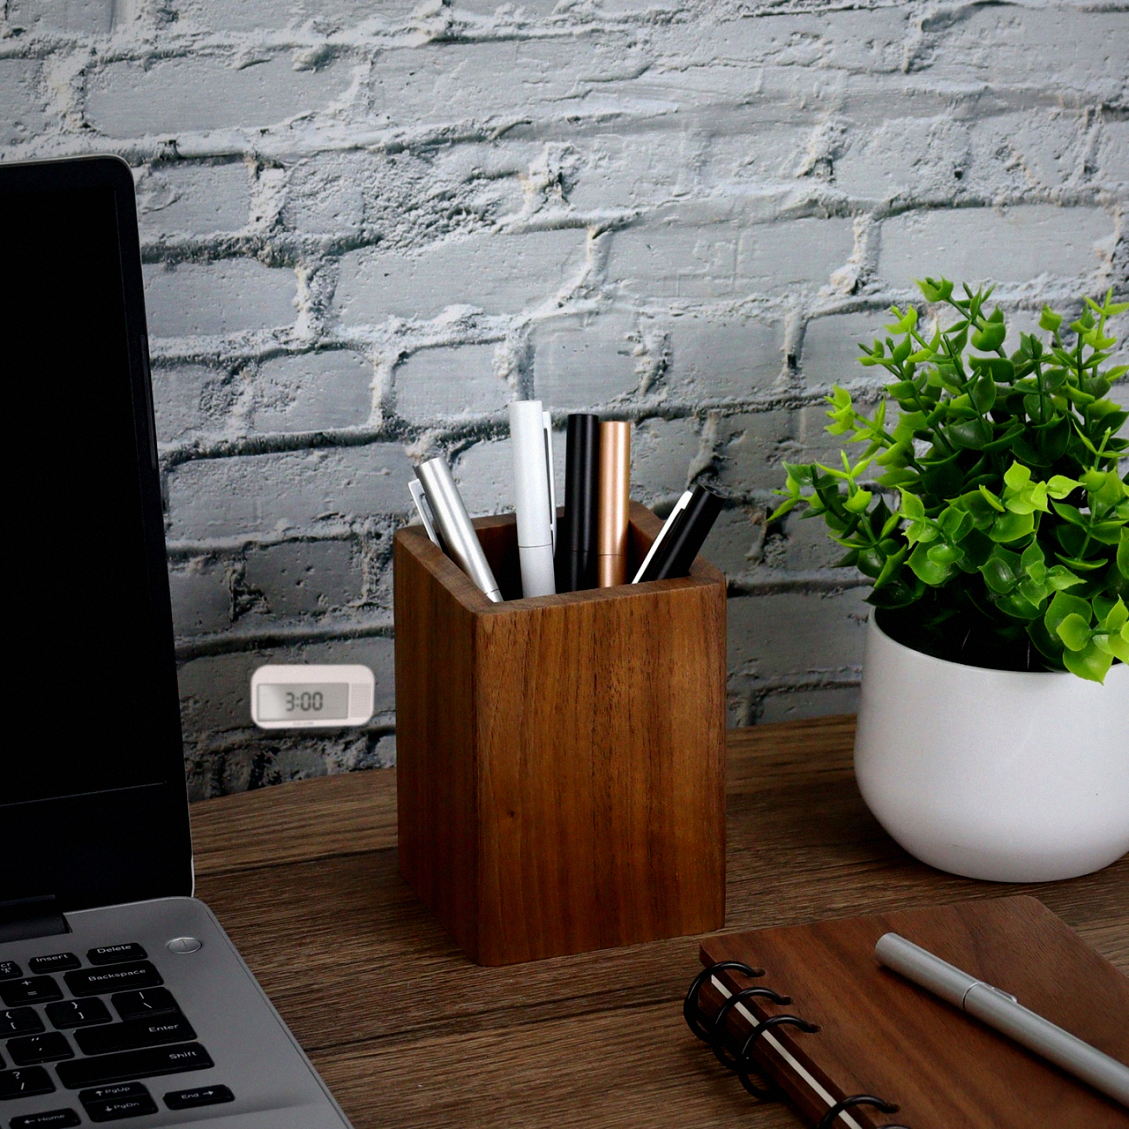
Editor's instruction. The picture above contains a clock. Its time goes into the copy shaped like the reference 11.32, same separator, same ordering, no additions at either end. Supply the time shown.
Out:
3.00
